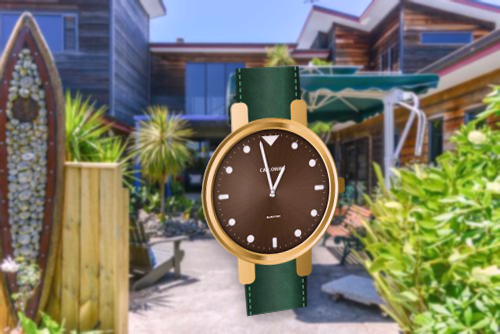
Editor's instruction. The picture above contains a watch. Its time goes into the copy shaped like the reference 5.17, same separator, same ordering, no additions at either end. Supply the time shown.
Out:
12.58
